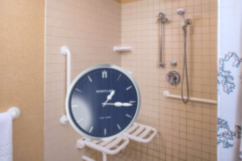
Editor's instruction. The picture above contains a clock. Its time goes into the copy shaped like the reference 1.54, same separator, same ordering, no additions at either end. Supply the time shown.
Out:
1.16
